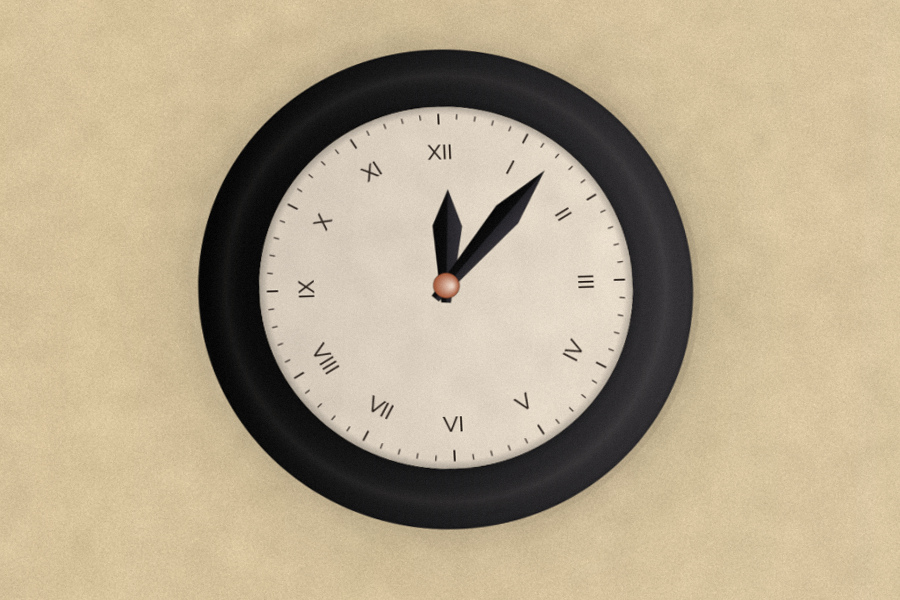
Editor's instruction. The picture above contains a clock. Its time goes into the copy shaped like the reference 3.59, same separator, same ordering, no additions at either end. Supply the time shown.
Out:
12.07
